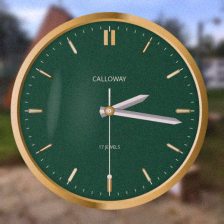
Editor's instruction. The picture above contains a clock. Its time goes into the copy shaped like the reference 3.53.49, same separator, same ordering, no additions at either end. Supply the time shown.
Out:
2.16.30
